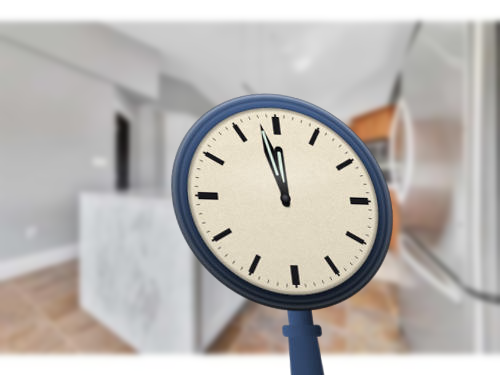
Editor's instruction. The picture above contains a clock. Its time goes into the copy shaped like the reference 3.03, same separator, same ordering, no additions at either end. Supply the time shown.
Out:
11.58
